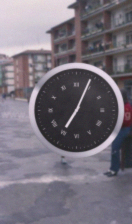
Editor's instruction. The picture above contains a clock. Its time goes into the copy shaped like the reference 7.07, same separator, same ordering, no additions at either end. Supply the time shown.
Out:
7.04
